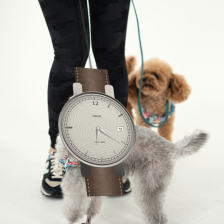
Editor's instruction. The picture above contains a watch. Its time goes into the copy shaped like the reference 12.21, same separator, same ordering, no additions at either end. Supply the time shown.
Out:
6.21
